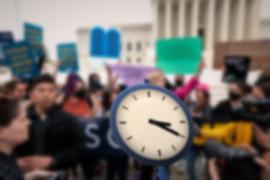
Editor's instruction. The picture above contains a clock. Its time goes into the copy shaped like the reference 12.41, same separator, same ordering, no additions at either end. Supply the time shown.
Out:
3.20
